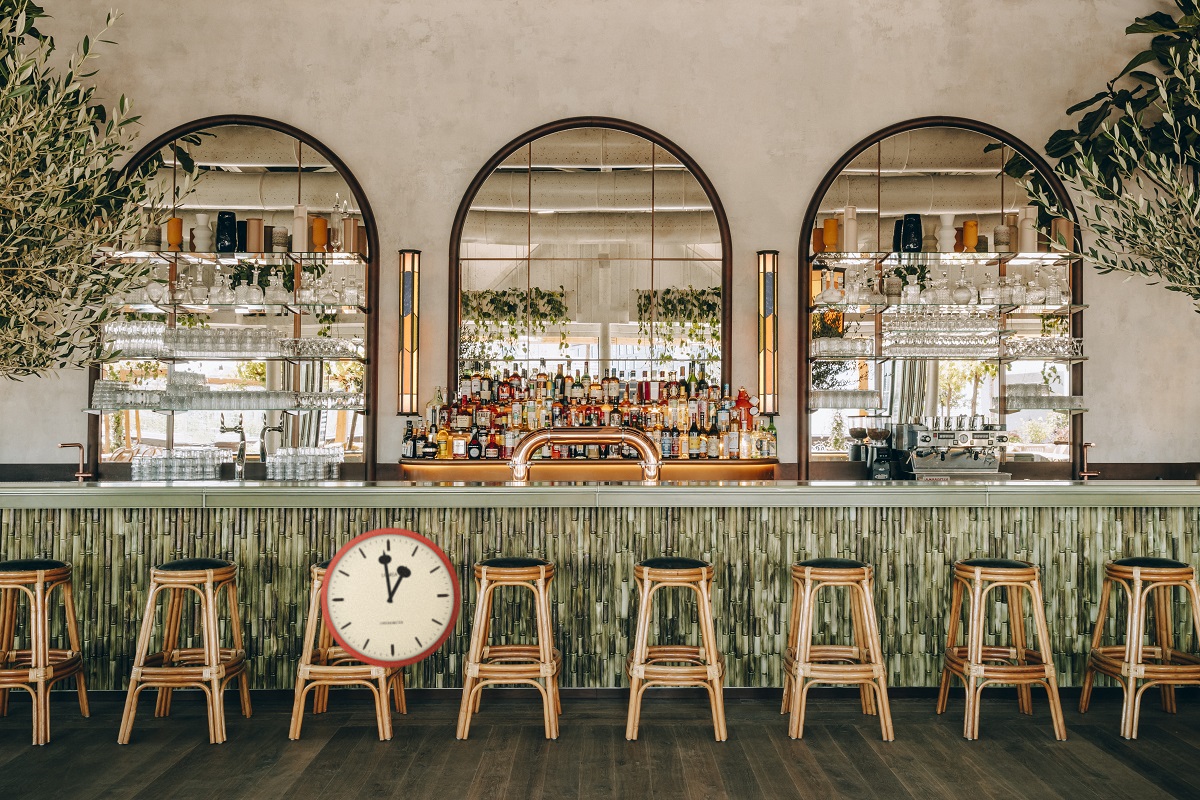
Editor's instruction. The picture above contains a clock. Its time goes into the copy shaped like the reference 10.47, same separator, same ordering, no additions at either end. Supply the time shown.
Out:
12.59
